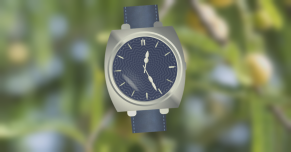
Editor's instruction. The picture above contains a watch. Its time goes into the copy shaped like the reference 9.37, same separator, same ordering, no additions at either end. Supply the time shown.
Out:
12.26
